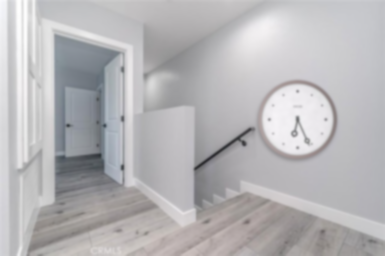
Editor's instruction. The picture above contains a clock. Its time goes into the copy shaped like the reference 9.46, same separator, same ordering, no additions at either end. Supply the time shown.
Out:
6.26
